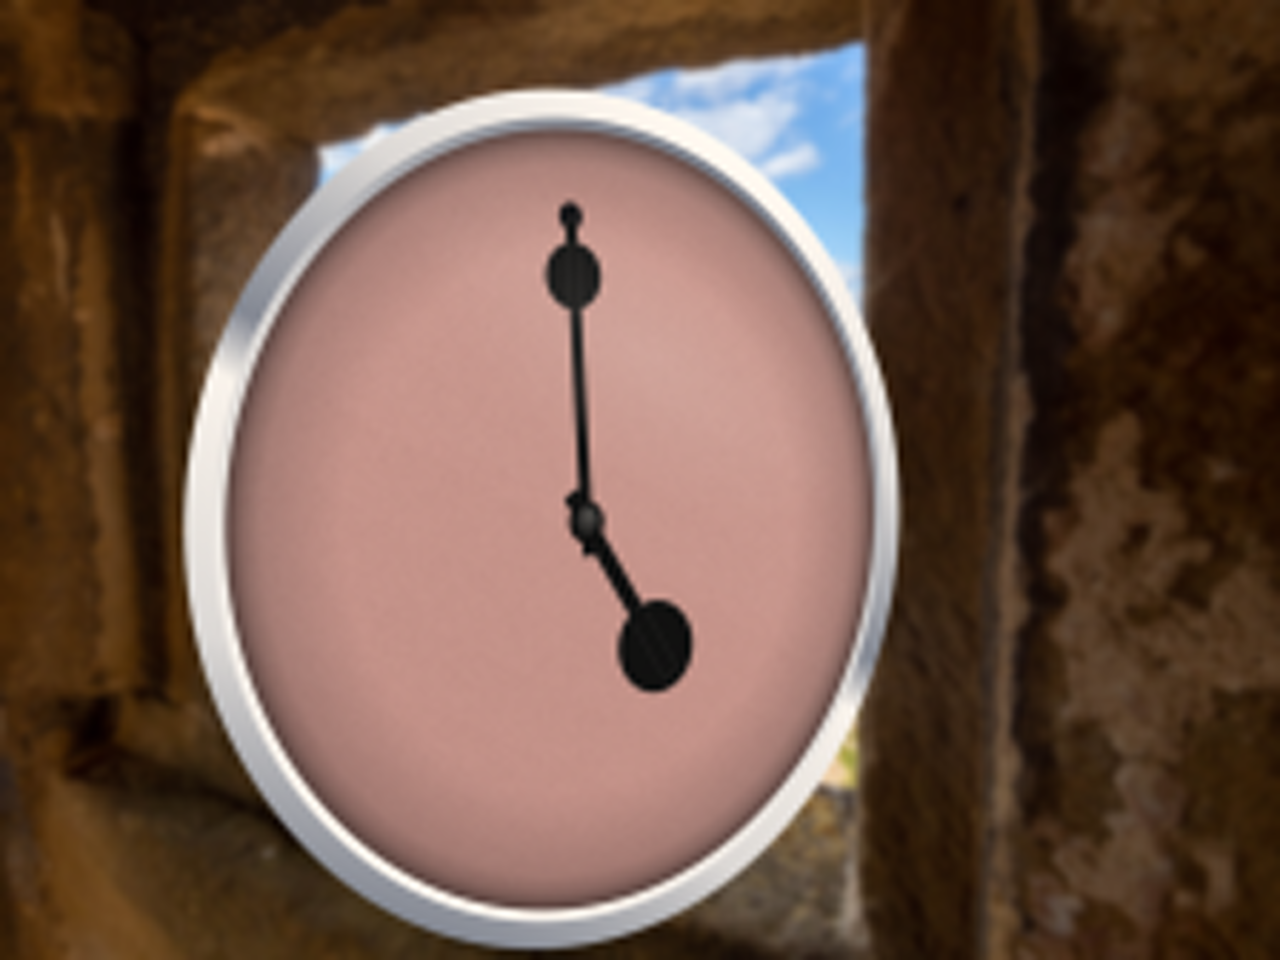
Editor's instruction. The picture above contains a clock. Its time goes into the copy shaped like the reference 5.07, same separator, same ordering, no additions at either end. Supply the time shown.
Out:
5.00
